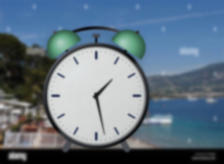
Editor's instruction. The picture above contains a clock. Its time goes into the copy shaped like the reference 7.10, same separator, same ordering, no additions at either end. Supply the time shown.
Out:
1.28
